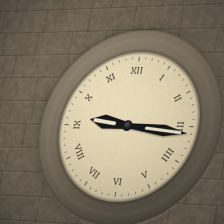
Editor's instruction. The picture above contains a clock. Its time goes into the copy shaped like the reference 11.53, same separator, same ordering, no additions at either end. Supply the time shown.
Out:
9.16
